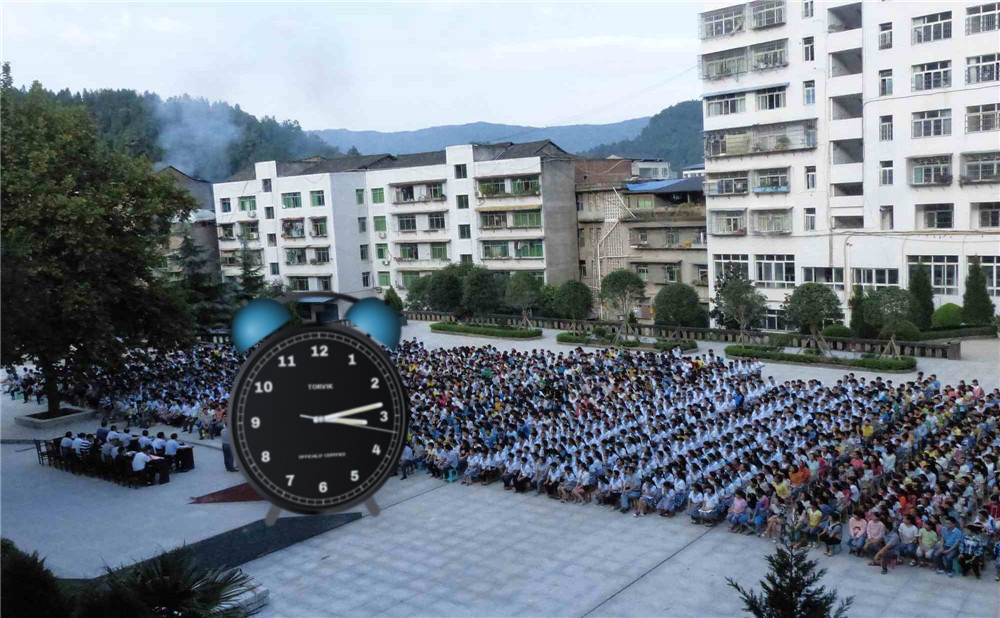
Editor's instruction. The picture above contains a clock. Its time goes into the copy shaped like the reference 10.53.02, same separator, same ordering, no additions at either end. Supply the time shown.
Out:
3.13.17
